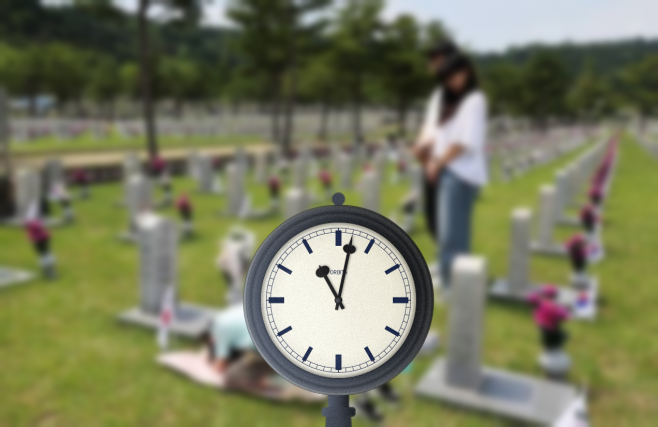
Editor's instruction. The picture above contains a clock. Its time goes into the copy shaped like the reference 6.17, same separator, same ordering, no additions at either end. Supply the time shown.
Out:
11.02
